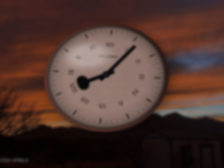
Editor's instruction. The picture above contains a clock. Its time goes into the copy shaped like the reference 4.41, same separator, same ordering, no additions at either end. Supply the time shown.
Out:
8.06
